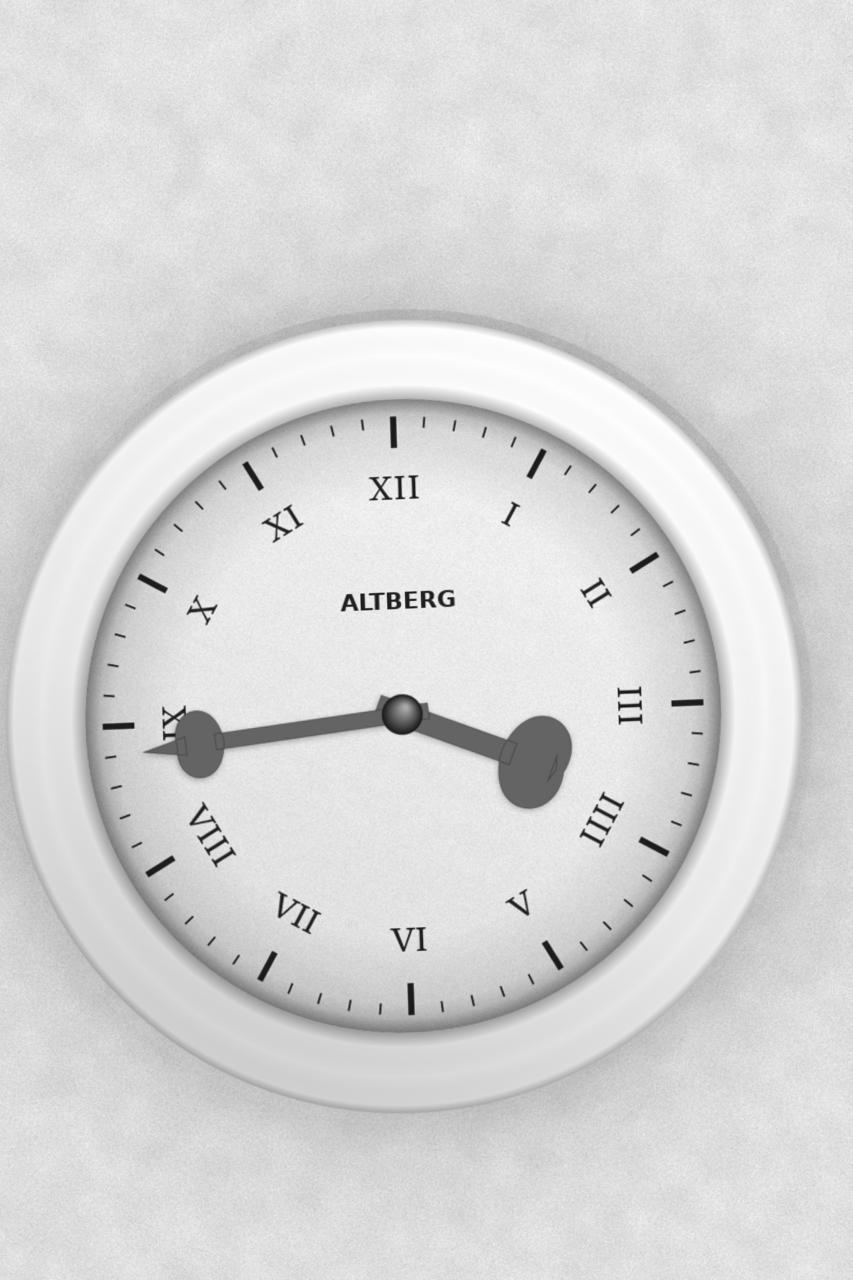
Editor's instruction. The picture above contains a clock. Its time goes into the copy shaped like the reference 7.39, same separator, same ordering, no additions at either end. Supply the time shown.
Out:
3.44
